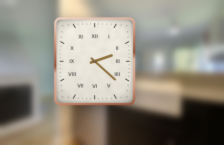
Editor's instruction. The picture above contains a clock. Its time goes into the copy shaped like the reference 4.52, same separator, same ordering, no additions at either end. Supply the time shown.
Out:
2.22
